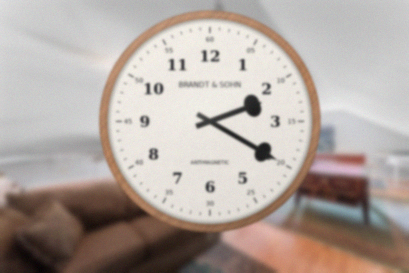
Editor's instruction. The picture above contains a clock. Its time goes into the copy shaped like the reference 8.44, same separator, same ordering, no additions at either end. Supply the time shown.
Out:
2.20
